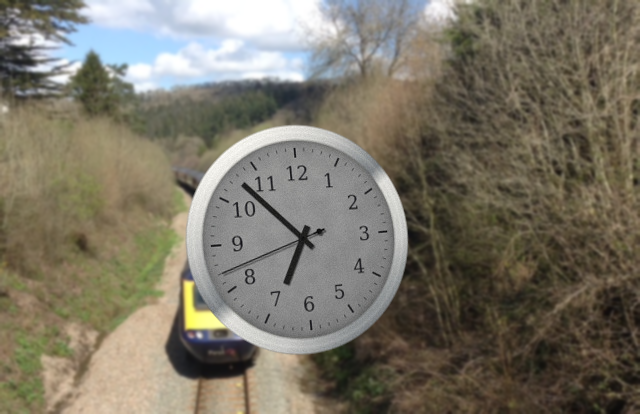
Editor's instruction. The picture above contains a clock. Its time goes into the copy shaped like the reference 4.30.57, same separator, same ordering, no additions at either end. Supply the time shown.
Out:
6.52.42
